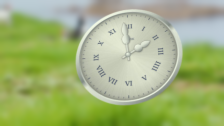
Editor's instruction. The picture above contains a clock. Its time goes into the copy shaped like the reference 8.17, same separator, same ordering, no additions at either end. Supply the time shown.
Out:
1.59
